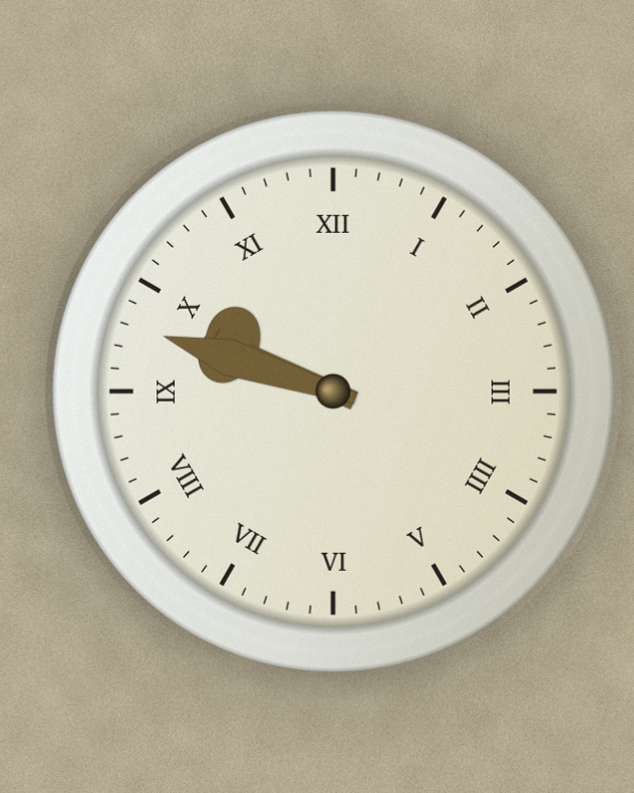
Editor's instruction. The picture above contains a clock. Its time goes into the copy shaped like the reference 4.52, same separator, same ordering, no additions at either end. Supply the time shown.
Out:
9.48
